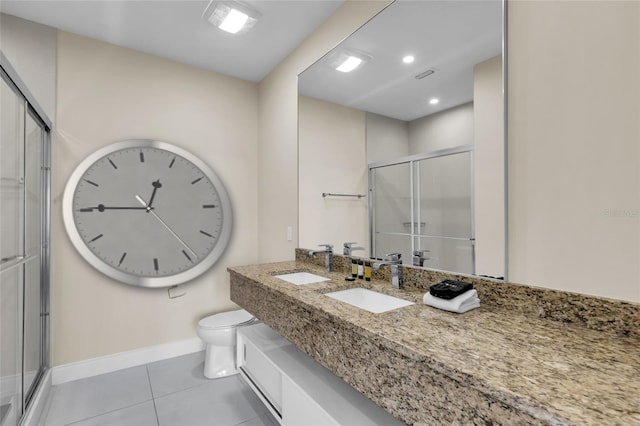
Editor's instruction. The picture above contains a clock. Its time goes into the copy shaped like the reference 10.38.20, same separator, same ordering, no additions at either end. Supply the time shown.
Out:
12.45.24
